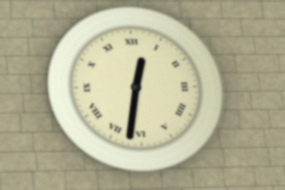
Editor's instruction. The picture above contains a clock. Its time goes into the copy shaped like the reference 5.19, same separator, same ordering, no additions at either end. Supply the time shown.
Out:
12.32
